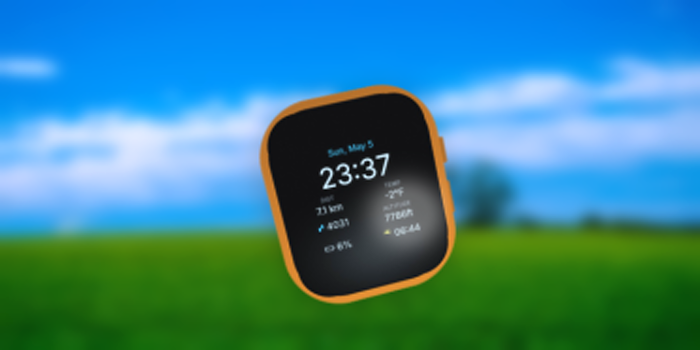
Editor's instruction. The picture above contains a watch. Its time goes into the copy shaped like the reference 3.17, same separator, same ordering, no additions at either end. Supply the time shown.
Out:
23.37
